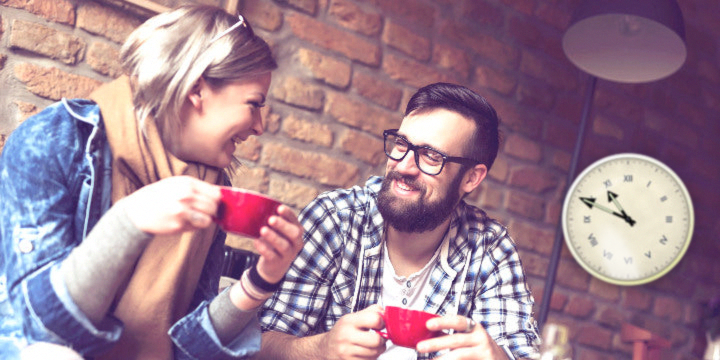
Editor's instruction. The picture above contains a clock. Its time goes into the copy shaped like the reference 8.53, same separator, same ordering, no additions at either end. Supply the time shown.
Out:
10.49
